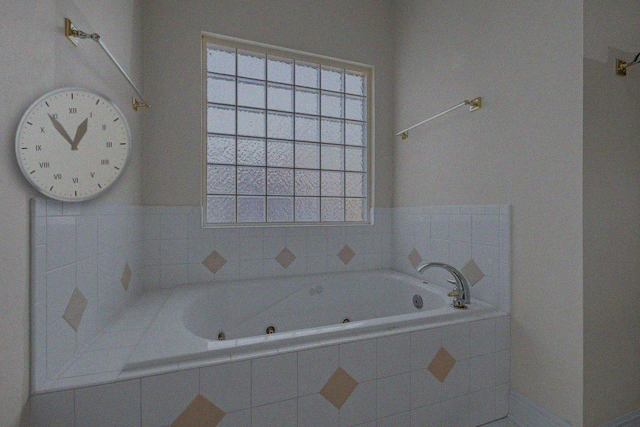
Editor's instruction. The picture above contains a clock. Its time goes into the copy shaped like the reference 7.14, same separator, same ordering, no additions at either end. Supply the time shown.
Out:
12.54
